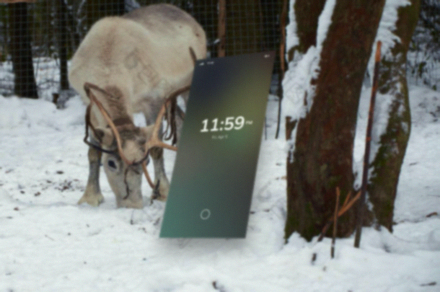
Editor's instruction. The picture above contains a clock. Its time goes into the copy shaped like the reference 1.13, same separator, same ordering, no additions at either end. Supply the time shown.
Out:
11.59
